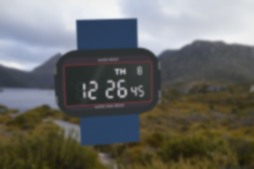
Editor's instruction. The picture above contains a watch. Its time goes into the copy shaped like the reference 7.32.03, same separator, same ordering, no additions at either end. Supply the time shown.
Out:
12.26.45
